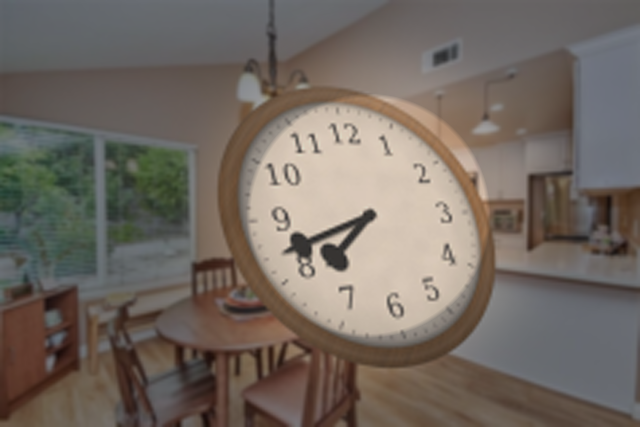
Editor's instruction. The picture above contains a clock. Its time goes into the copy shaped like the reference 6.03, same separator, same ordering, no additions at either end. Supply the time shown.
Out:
7.42
